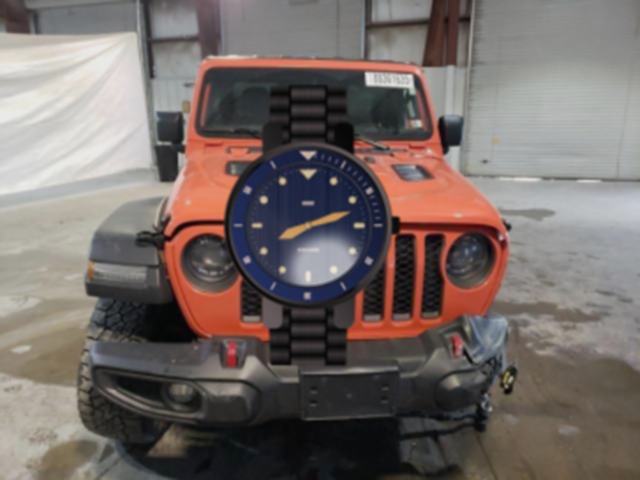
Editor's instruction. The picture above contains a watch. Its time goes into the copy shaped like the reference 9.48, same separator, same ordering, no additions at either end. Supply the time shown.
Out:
8.12
